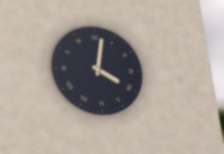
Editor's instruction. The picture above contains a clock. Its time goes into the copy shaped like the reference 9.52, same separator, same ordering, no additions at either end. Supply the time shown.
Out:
4.02
